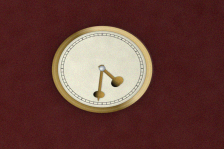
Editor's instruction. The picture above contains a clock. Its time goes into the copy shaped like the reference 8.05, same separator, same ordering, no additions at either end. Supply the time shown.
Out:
4.31
